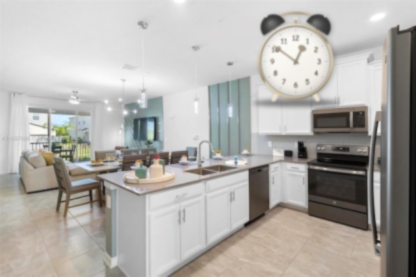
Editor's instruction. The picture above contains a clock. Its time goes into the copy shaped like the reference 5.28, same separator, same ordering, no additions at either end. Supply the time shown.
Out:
12.51
